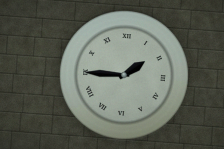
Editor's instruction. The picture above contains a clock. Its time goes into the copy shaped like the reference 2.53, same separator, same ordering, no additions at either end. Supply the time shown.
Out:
1.45
